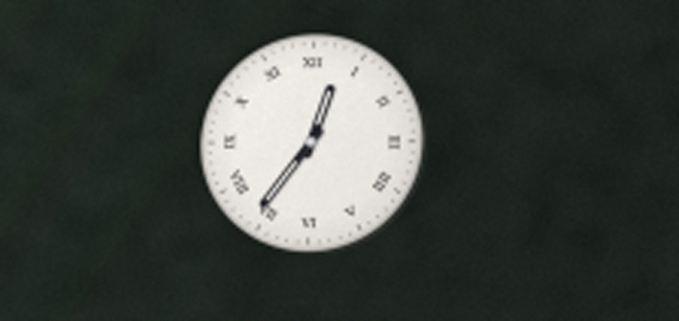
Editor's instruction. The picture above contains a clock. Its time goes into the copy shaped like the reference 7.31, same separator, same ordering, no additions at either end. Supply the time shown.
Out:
12.36
